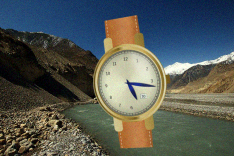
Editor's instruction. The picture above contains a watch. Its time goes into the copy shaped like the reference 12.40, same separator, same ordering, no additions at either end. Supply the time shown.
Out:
5.17
